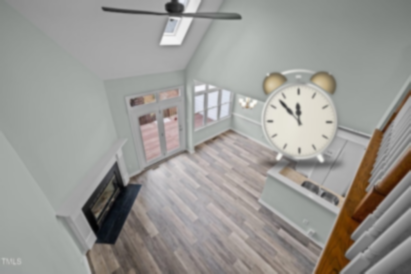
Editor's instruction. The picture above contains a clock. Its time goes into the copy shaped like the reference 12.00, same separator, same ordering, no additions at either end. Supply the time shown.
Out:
11.53
